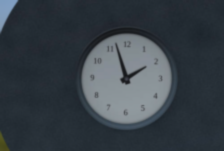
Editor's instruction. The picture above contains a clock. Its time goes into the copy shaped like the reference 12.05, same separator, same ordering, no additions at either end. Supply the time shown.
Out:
1.57
